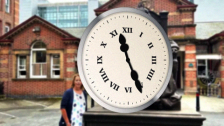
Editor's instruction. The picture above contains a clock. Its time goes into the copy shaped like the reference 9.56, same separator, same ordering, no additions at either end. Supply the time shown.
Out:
11.26
